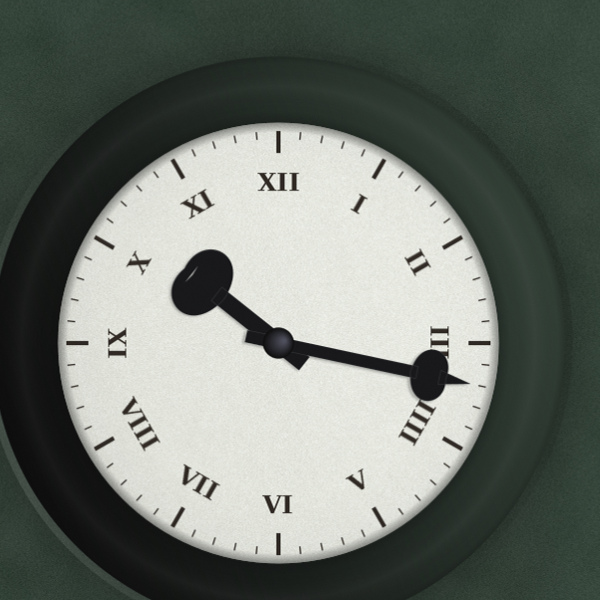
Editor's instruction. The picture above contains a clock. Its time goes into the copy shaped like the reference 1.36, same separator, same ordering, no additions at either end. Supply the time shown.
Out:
10.17
